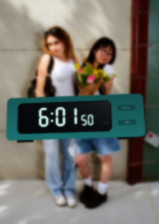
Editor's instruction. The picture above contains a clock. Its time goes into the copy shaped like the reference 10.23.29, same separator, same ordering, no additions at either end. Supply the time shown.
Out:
6.01.50
